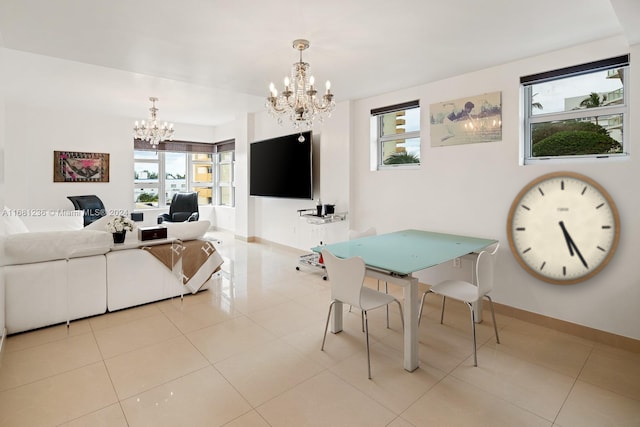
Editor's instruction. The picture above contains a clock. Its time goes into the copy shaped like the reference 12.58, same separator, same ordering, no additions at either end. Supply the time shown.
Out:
5.25
